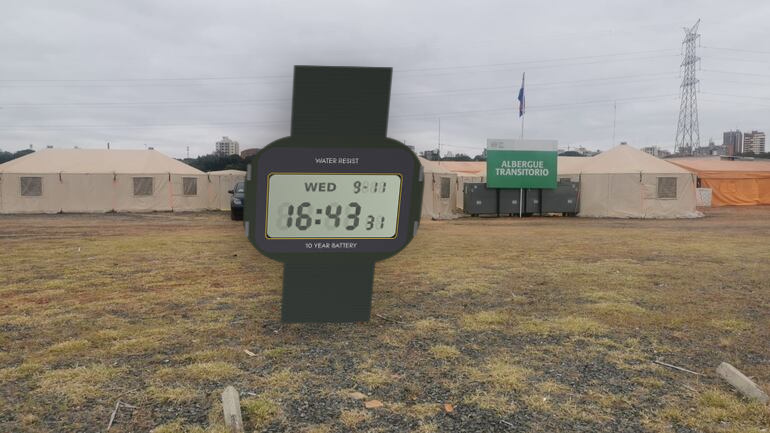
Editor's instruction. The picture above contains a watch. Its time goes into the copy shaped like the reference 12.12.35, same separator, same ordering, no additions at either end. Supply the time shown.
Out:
16.43.31
